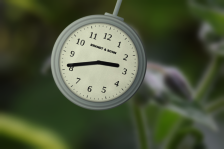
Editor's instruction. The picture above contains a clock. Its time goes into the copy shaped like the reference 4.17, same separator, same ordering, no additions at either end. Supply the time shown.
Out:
2.41
